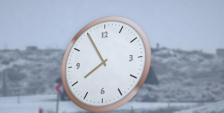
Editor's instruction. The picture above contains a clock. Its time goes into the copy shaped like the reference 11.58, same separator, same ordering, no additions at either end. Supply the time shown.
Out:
7.55
